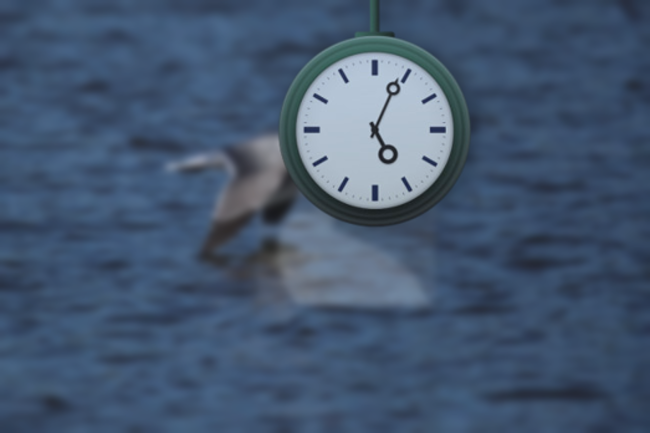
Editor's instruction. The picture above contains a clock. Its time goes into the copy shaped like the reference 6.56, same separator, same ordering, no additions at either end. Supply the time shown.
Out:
5.04
